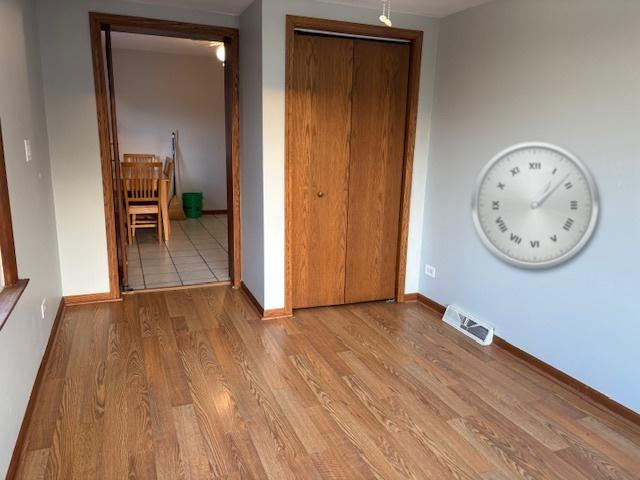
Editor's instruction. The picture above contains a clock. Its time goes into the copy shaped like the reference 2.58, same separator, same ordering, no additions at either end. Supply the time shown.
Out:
1.08
